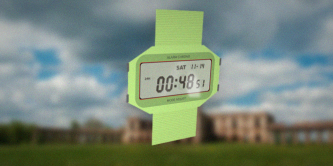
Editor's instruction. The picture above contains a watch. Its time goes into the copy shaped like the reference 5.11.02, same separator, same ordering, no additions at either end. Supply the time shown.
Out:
0.48.51
